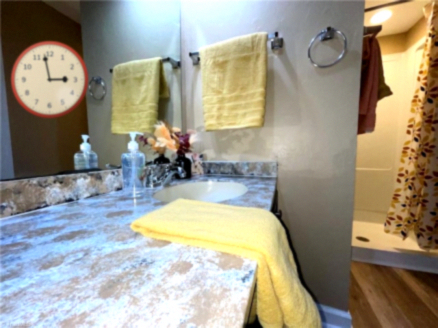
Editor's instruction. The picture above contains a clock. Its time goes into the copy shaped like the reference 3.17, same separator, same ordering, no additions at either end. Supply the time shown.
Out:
2.58
